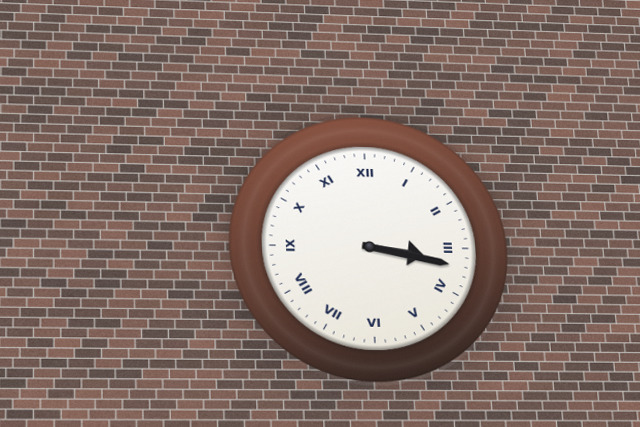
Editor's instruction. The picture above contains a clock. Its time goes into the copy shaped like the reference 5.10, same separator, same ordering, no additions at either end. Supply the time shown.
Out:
3.17
